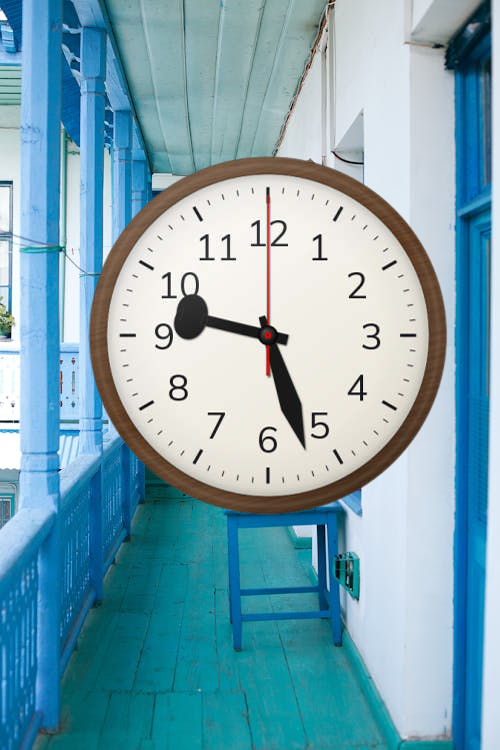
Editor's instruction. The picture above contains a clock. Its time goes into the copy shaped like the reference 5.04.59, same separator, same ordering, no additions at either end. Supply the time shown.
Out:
9.27.00
